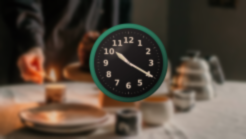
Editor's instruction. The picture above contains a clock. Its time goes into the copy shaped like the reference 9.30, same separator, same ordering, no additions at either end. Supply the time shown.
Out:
10.20
